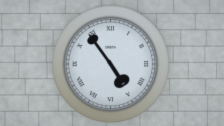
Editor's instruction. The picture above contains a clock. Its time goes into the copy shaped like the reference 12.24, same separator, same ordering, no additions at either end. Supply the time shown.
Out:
4.54
